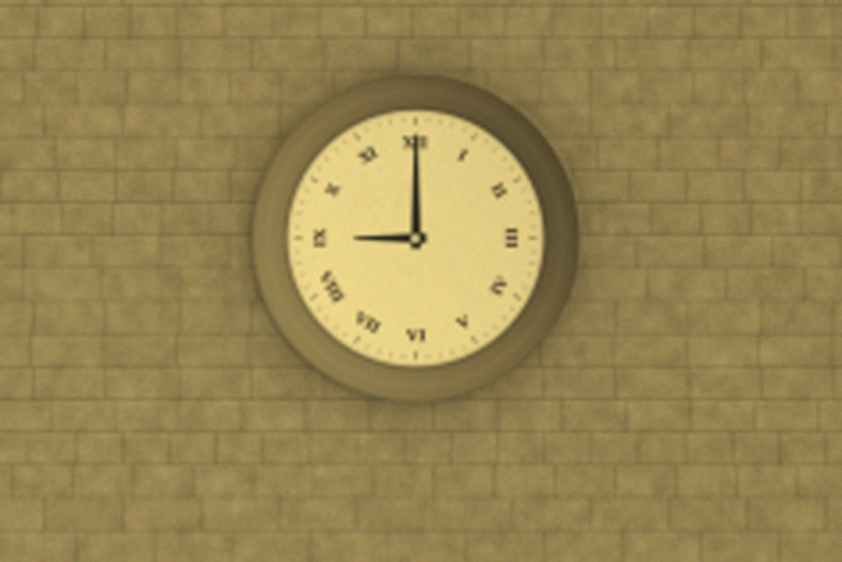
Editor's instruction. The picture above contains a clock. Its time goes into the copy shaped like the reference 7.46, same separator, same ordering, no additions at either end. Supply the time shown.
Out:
9.00
